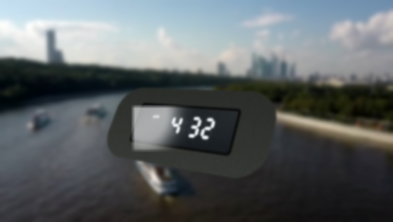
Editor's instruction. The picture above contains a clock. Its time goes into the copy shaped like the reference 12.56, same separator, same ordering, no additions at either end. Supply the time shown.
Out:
4.32
